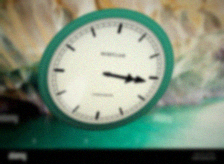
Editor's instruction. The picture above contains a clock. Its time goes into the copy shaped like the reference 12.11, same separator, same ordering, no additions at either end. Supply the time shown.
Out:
3.16
